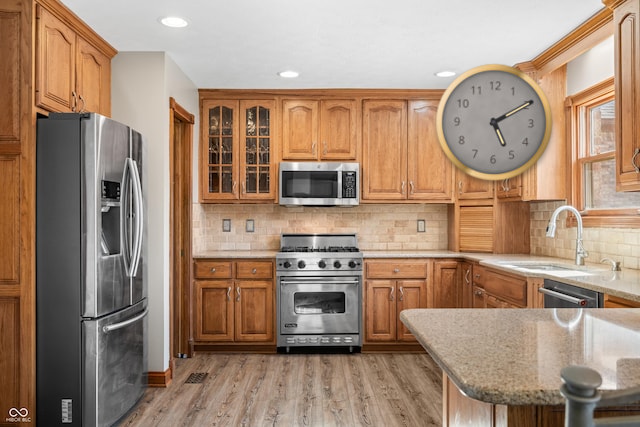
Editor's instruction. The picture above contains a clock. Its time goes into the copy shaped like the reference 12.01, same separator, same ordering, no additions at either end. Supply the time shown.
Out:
5.10
